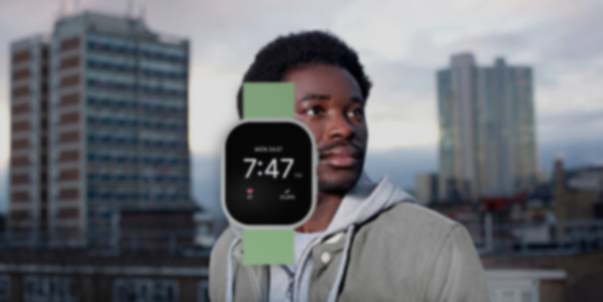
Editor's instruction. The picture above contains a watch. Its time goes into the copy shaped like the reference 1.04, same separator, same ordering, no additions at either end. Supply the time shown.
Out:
7.47
